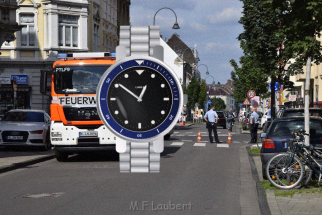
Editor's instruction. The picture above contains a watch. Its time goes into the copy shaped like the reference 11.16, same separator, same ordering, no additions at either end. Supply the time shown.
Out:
12.51
